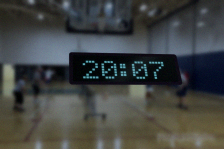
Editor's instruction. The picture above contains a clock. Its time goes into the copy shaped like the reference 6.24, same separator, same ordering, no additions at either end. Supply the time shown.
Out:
20.07
